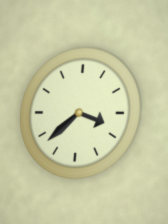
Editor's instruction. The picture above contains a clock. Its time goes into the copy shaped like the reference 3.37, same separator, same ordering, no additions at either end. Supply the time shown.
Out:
3.38
